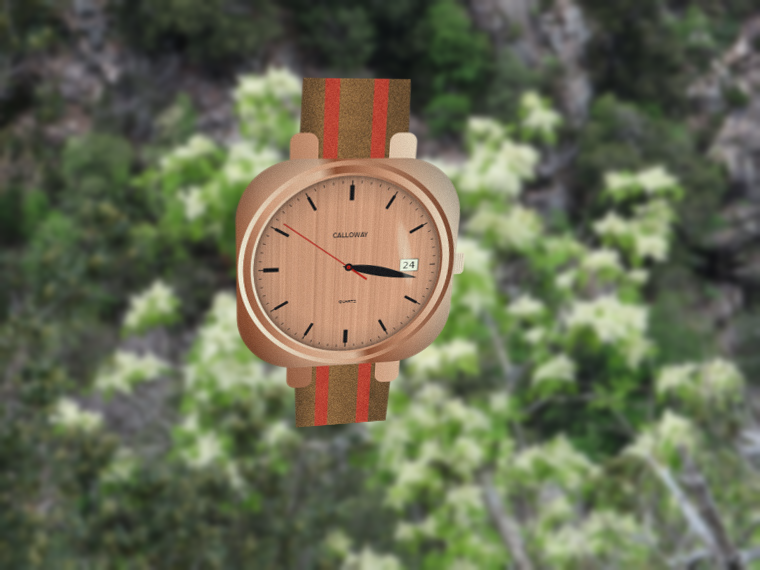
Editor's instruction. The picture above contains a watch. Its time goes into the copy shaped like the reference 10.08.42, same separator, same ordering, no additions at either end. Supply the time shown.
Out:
3.16.51
